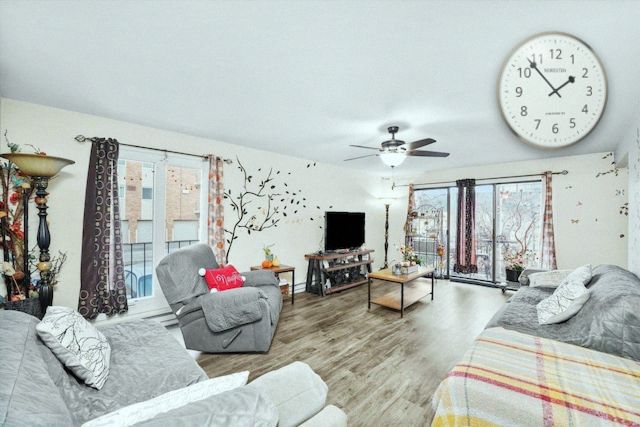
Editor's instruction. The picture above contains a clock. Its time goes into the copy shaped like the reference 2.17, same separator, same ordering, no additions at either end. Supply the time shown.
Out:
1.53
